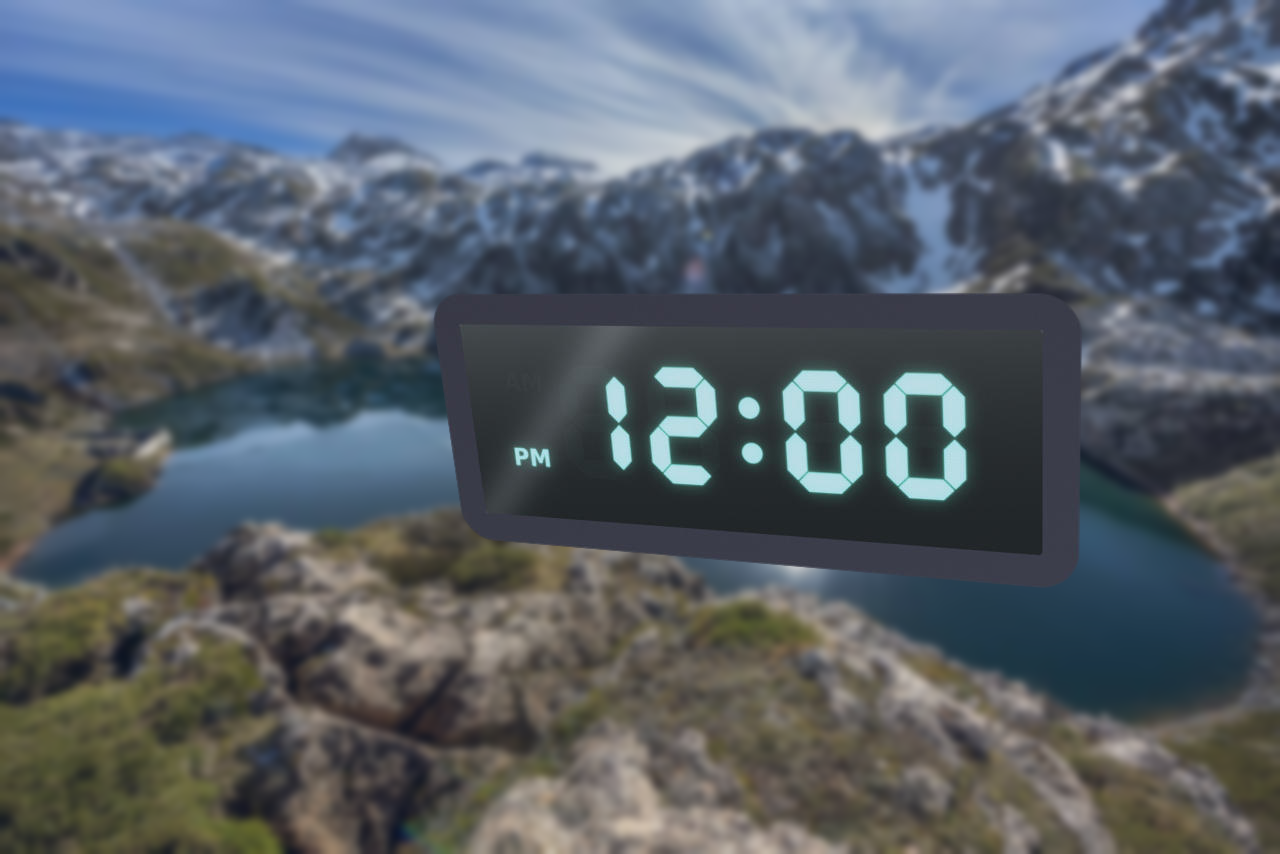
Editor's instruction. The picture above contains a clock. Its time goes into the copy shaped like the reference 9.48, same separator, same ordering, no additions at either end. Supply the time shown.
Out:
12.00
